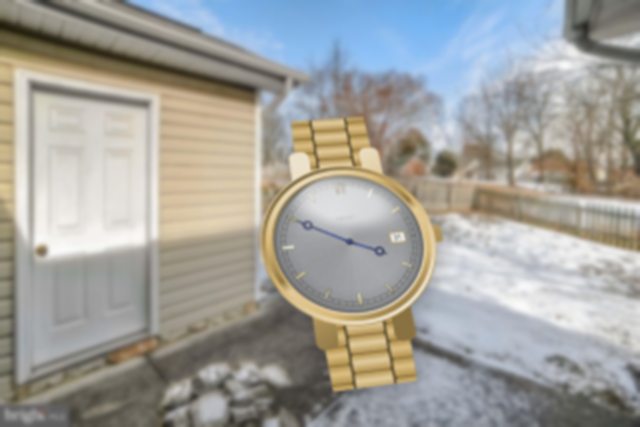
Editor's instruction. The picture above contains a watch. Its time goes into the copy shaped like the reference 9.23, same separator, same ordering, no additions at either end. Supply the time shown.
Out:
3.50
